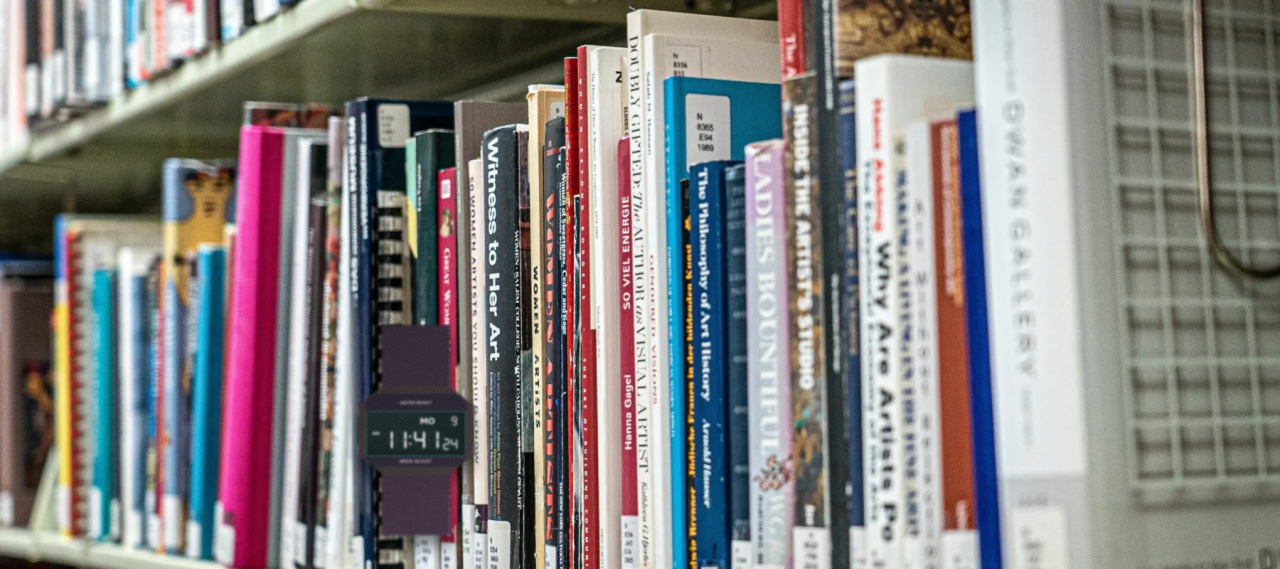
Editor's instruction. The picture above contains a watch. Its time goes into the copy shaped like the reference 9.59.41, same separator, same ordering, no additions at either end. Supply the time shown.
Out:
11.41.24
